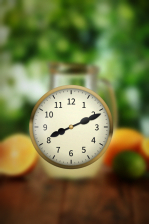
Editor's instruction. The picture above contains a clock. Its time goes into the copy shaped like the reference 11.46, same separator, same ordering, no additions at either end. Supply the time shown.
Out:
8.11
